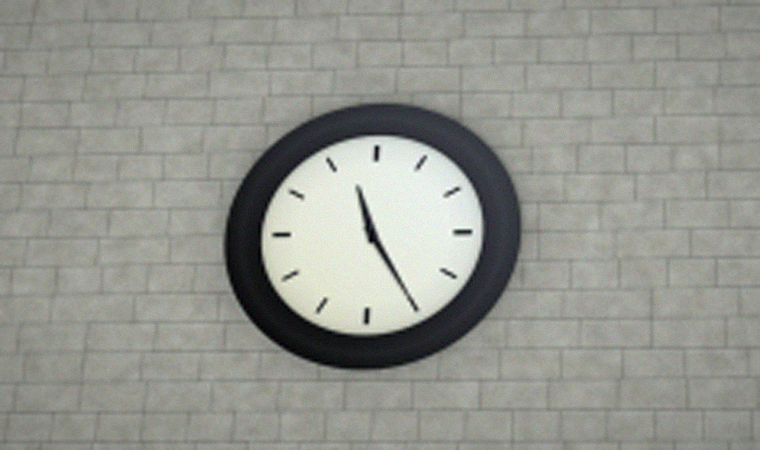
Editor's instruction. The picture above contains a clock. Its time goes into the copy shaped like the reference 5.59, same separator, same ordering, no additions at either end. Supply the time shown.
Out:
11.25
